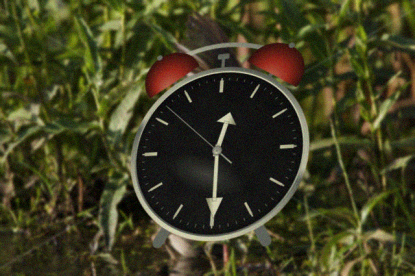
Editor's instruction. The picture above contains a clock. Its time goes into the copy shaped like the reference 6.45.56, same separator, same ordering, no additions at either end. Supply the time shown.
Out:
12.29.52
